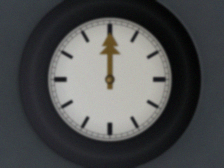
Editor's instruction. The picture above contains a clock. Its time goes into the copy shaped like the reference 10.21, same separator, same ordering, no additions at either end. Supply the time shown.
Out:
12.00
